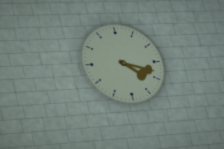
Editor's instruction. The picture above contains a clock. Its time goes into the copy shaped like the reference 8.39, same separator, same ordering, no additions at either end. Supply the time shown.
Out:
4.18
